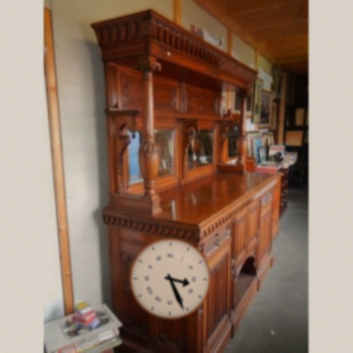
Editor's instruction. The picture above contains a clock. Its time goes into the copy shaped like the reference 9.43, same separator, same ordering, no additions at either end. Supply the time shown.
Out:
3.26
